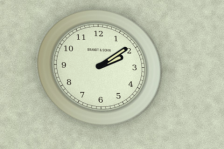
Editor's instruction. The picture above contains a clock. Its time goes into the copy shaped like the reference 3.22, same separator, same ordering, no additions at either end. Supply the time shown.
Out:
2.09
